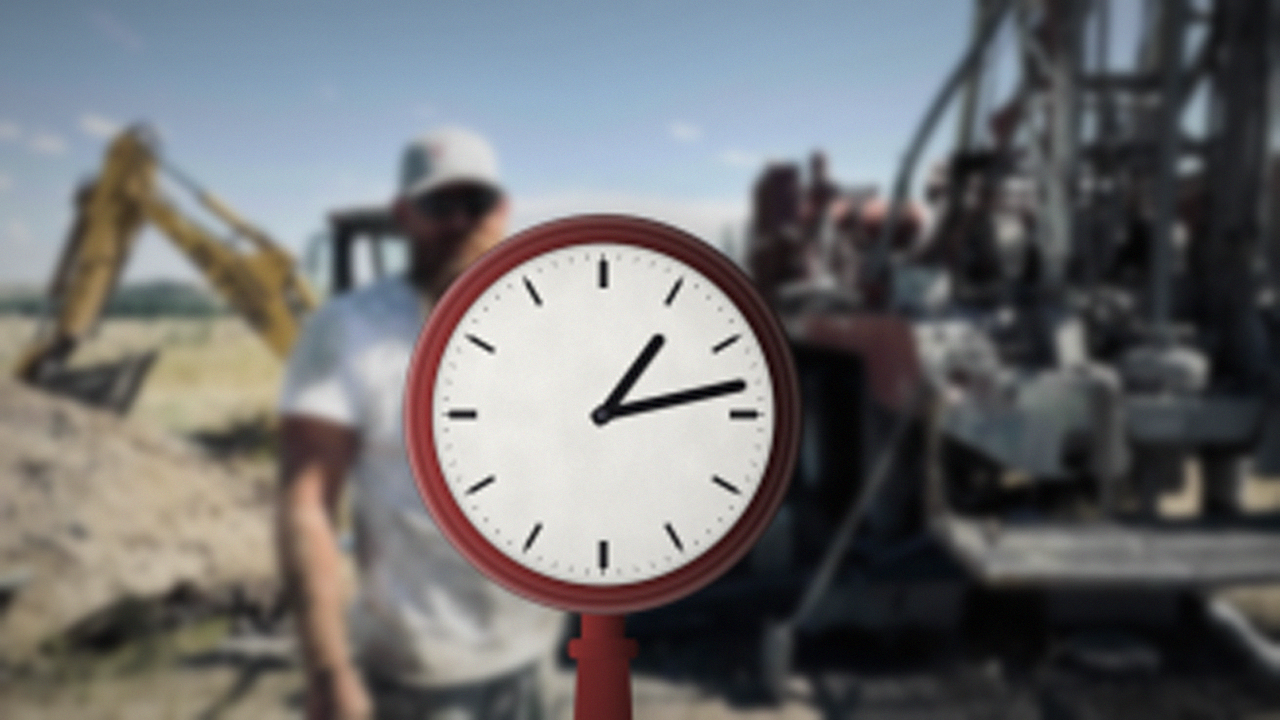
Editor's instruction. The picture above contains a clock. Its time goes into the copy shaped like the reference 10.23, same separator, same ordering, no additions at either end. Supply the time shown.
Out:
1.13
